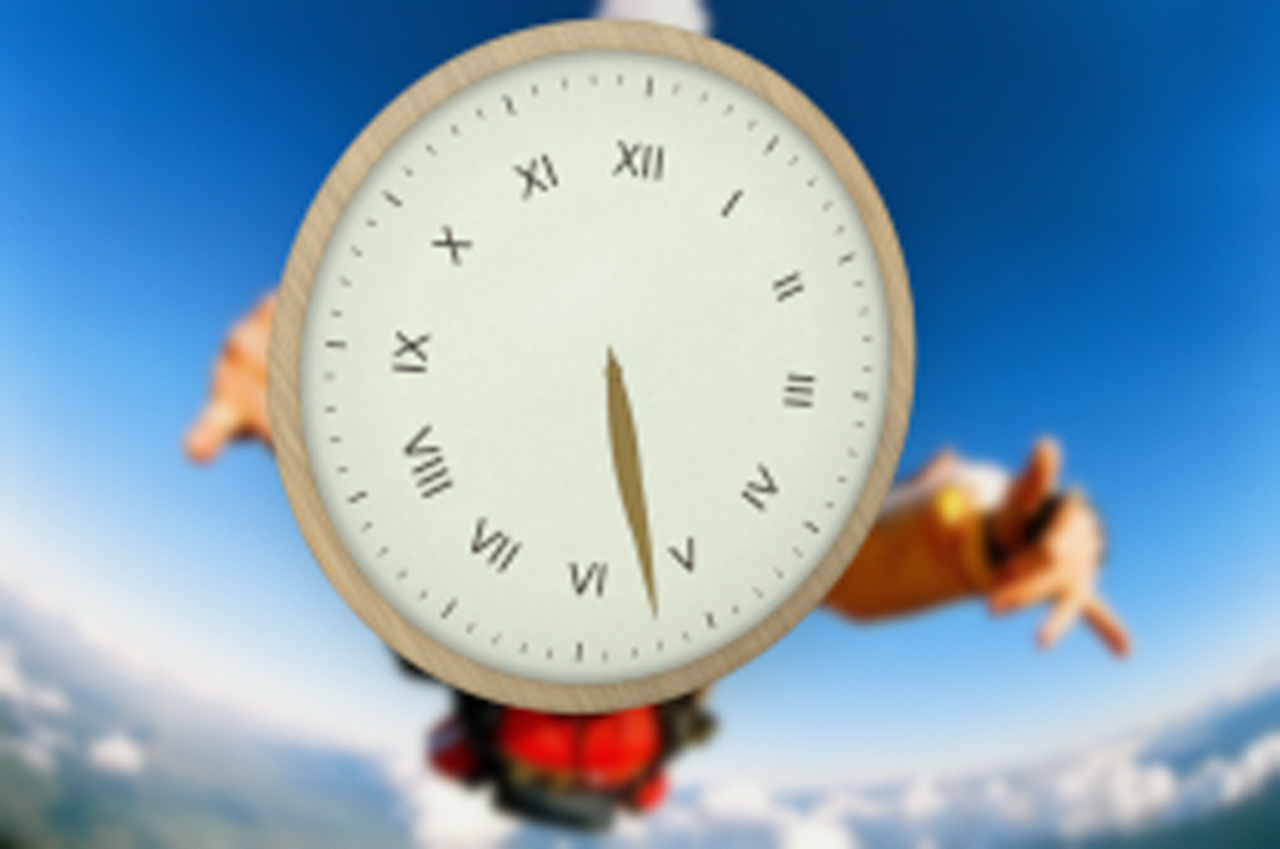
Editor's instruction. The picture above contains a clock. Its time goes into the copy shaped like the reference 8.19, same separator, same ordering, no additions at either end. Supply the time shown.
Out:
5.27
